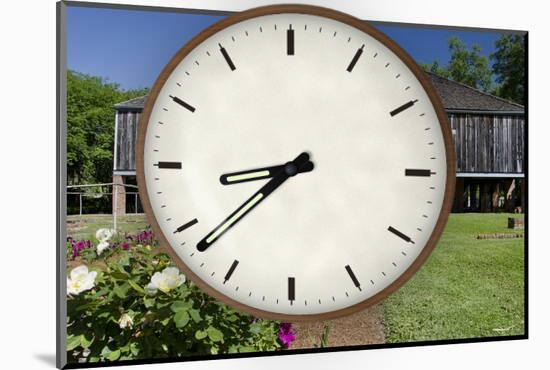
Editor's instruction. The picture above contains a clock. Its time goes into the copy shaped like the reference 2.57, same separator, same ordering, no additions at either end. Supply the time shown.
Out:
8.38
